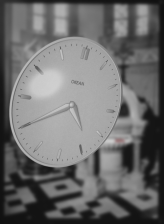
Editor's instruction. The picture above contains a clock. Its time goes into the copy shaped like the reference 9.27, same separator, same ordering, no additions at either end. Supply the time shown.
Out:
4.40
